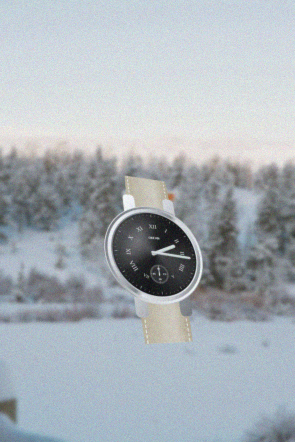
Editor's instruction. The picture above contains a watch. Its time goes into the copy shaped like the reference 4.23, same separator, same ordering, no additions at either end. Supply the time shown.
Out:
2.16
